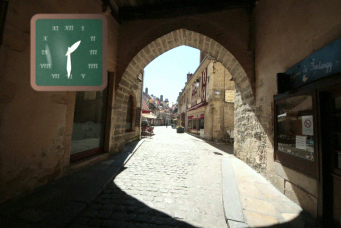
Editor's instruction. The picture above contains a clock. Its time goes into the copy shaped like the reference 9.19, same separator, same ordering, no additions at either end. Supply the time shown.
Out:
1.30
